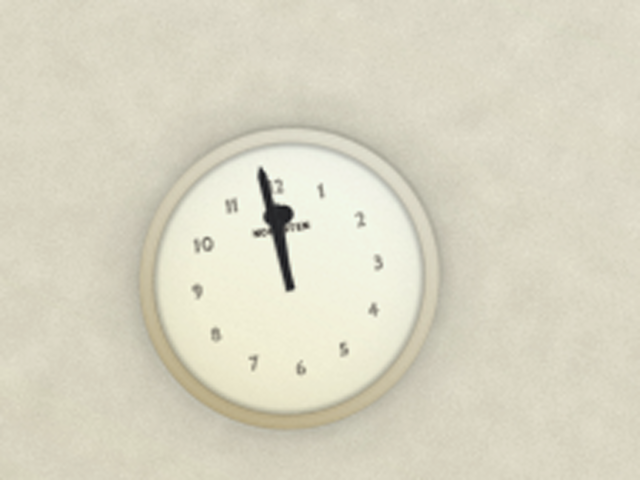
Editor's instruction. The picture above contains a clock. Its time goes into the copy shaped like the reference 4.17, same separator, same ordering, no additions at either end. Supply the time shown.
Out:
11.59
